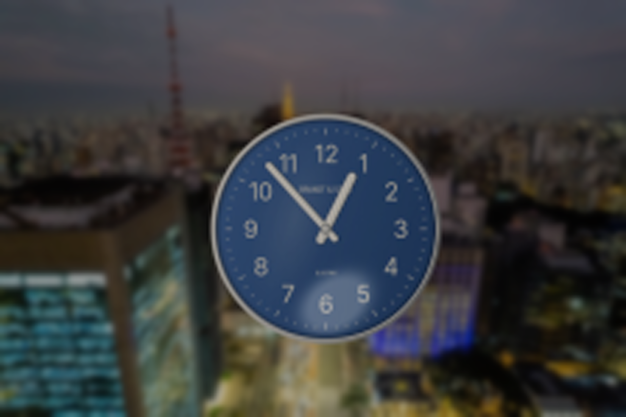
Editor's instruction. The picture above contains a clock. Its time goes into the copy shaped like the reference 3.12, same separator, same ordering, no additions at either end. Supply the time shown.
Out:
12.53
